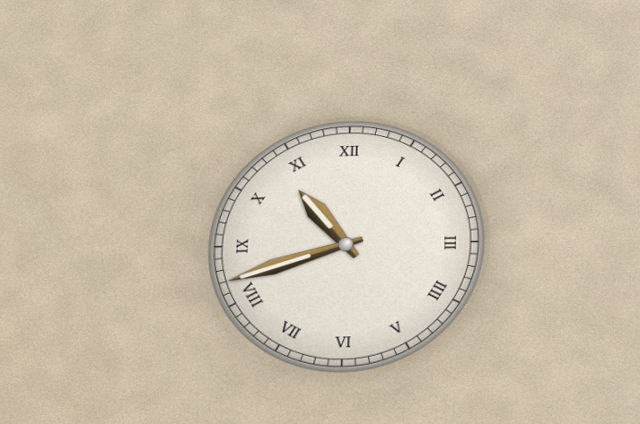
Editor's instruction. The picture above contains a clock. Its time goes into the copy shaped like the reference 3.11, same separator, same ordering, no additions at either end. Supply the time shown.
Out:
10.42
